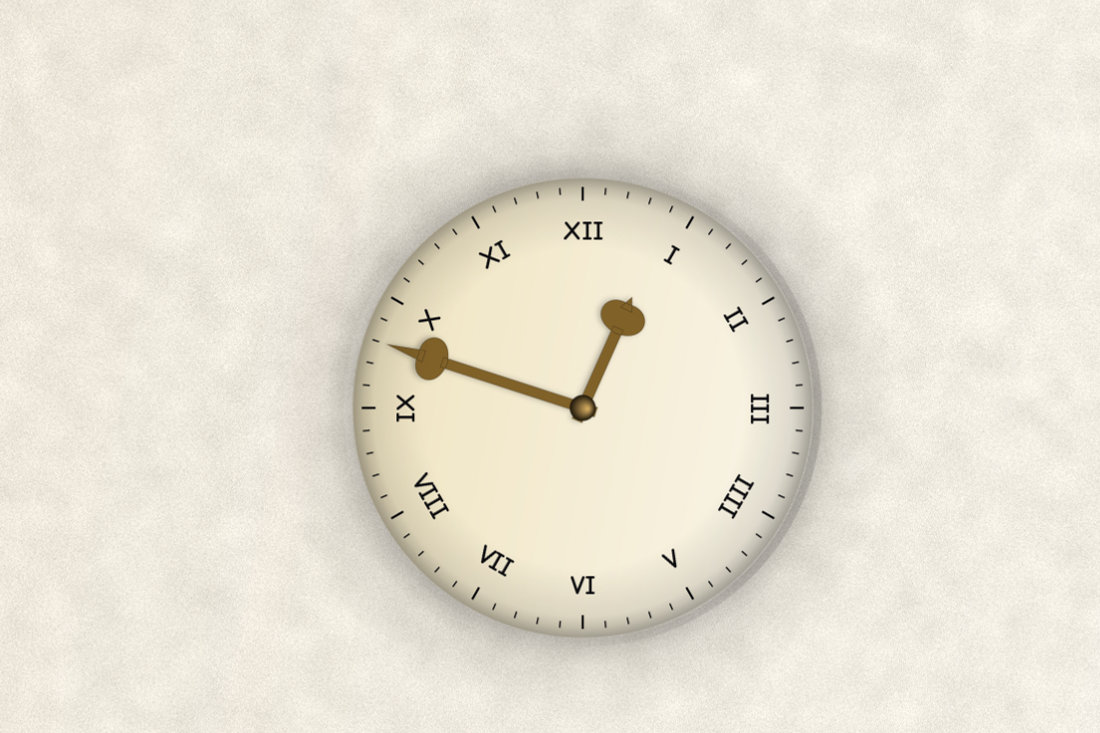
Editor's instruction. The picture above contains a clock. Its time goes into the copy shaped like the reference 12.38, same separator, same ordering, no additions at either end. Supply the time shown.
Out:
12.48
